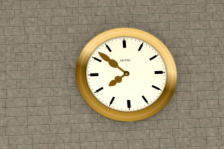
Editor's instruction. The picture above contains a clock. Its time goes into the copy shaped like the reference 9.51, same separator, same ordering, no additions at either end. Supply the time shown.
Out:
7.52
